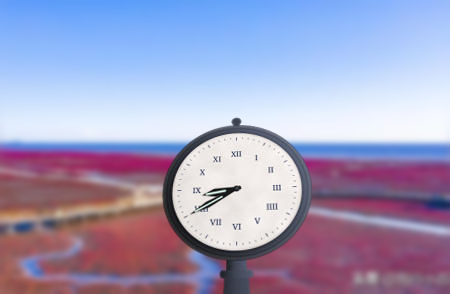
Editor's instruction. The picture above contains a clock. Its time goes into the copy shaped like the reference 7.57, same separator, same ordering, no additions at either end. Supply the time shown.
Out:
8.40
